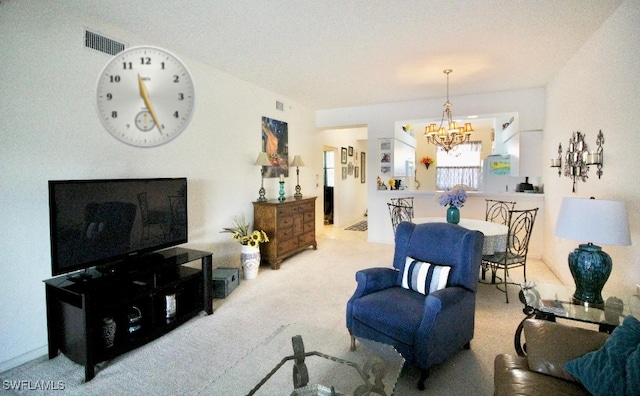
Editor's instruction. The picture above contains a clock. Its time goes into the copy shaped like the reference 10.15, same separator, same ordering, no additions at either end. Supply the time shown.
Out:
11.26
